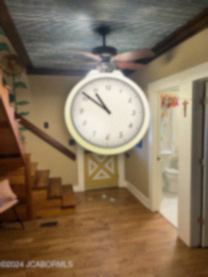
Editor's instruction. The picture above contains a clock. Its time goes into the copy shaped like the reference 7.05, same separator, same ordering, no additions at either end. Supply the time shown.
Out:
10.51
